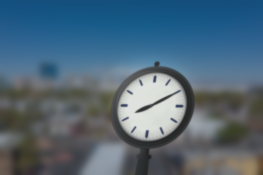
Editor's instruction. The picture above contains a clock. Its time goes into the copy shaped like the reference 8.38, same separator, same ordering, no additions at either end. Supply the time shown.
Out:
8.10
